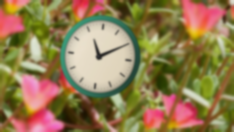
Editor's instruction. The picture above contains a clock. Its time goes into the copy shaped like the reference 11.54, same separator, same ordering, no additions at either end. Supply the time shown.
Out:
11.10
